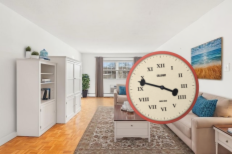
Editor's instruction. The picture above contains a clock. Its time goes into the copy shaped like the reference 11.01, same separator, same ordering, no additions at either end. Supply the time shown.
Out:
3.48
